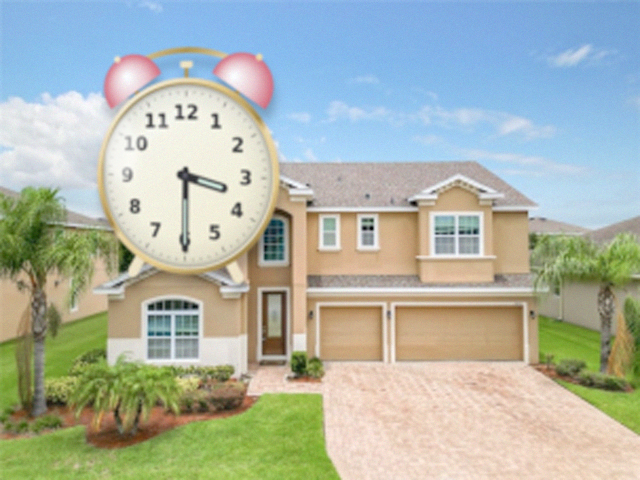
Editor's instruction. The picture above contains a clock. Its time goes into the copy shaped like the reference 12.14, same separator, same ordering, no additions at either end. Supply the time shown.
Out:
3.30
